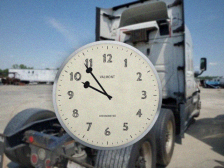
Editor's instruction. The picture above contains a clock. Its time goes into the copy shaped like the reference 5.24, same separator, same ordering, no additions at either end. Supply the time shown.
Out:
9.54
